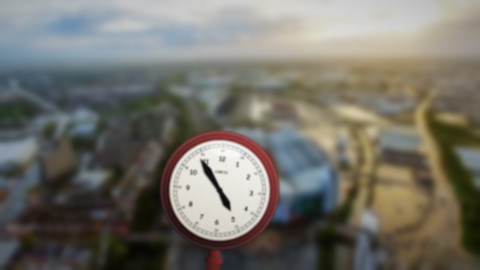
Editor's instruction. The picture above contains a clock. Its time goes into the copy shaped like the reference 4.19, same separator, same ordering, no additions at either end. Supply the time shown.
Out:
4.54
